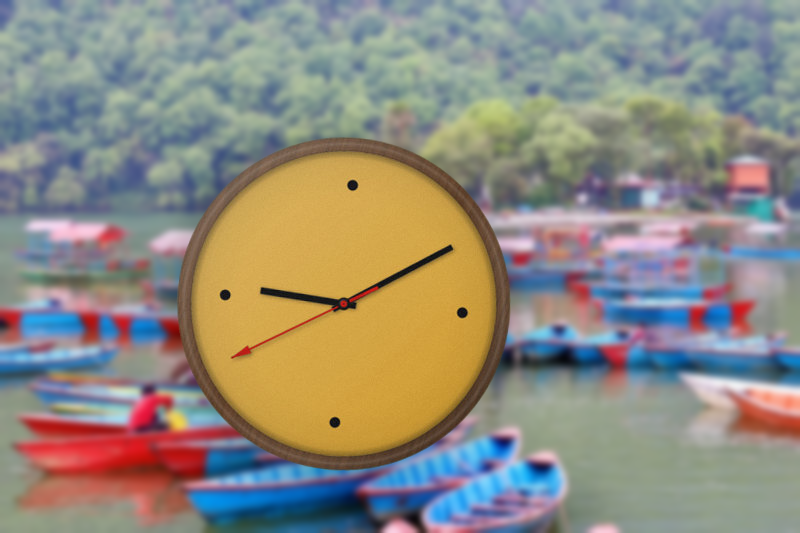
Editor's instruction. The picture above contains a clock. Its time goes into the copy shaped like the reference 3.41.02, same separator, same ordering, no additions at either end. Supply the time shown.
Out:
9.09.40
